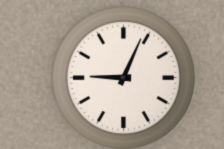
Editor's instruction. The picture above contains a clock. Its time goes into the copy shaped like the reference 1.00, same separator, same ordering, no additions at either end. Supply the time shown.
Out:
9.04
